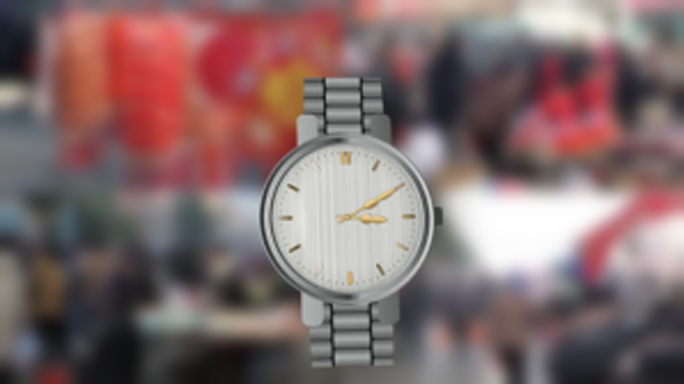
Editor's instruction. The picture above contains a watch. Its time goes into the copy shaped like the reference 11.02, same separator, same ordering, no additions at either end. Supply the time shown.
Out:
3.10
